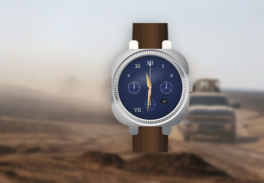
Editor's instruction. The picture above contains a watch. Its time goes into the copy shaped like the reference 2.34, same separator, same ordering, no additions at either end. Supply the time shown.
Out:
11.31
